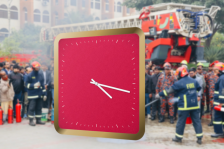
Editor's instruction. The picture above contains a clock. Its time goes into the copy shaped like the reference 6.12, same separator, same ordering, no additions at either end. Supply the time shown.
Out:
4.17
